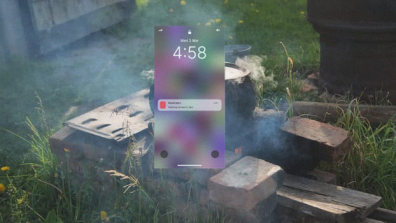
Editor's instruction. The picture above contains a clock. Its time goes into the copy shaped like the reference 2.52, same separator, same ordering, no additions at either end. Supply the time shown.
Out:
4.58
